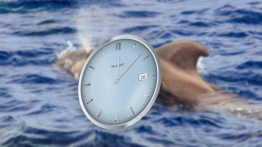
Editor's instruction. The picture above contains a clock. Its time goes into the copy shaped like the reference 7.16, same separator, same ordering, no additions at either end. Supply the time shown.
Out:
12.08
